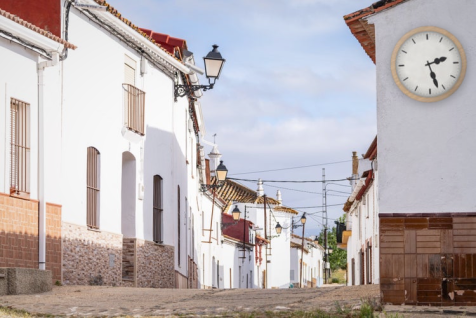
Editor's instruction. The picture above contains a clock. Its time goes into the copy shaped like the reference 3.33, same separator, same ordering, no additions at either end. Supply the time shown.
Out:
2.27
